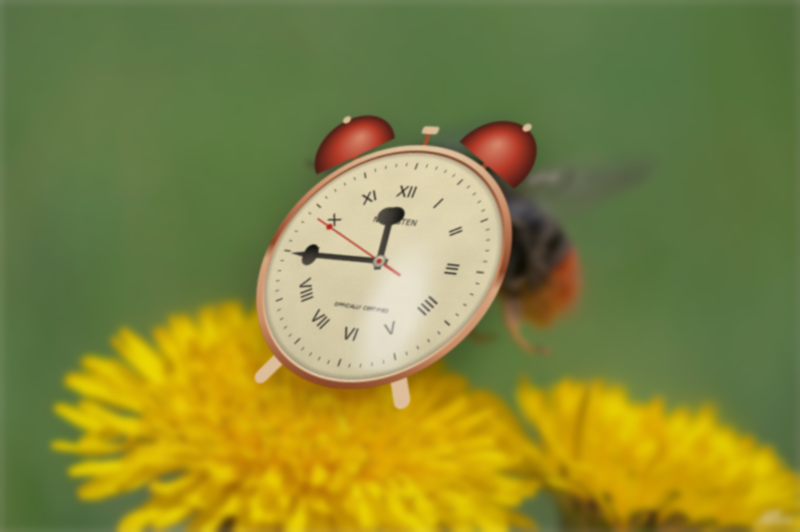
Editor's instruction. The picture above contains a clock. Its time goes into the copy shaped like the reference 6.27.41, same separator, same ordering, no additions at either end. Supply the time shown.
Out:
11.44.49
